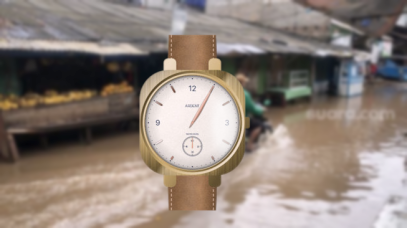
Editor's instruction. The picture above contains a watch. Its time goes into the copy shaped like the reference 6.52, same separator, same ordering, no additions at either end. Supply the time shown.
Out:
1.05
